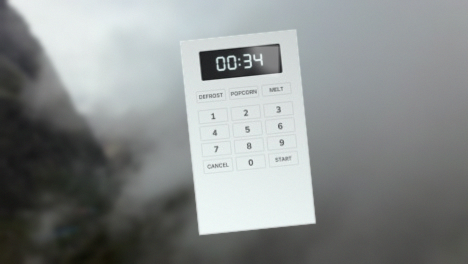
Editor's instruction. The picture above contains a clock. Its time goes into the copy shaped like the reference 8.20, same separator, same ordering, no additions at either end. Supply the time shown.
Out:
0.34
